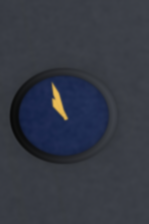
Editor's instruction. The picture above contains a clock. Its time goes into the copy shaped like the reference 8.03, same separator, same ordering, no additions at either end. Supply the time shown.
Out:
10.57
